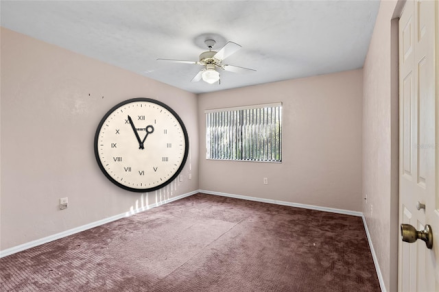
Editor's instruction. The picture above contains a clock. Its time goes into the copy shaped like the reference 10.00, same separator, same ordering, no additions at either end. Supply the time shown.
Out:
12.56
